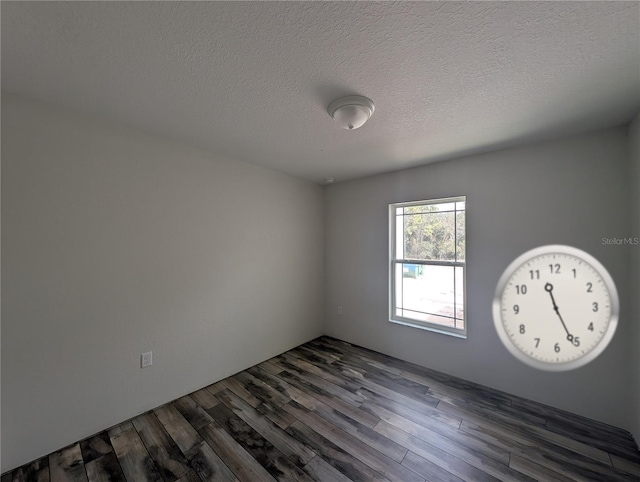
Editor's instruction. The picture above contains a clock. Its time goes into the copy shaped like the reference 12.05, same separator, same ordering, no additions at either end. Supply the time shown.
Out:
11.26
